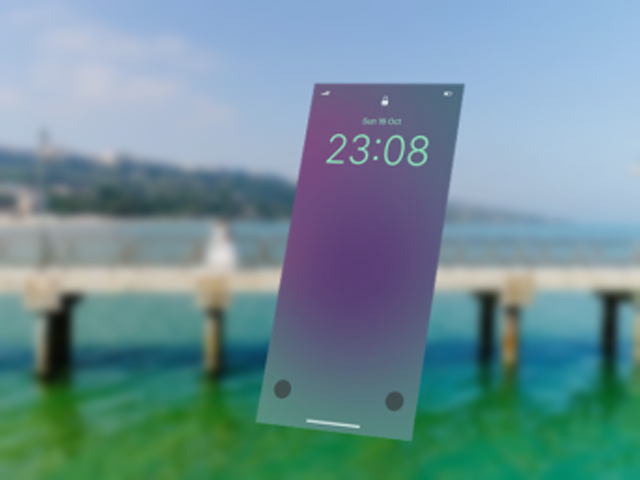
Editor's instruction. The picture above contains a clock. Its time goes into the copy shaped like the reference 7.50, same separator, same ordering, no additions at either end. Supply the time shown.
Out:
23.08
